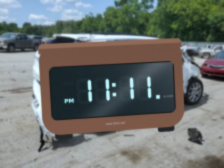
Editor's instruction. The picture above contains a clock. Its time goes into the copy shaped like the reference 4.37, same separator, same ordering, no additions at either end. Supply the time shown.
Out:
11.11
